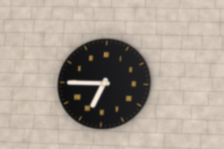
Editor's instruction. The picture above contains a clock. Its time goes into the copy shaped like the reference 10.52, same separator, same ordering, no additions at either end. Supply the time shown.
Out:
6.45
